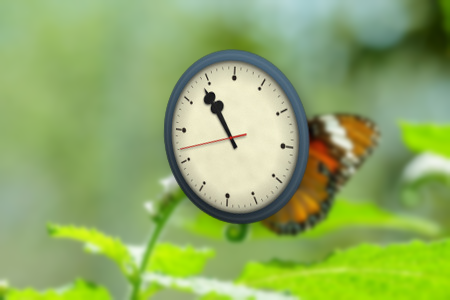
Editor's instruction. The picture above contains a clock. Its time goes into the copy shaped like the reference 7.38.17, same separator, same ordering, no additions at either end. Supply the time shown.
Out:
10.53.42
